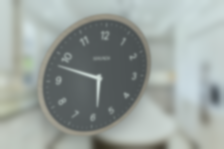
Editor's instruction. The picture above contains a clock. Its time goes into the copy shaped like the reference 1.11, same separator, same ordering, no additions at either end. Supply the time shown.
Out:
5.48
